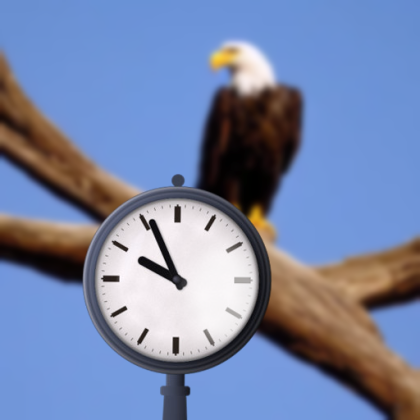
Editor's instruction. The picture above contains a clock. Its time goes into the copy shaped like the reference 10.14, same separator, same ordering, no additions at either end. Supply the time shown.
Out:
9.56
